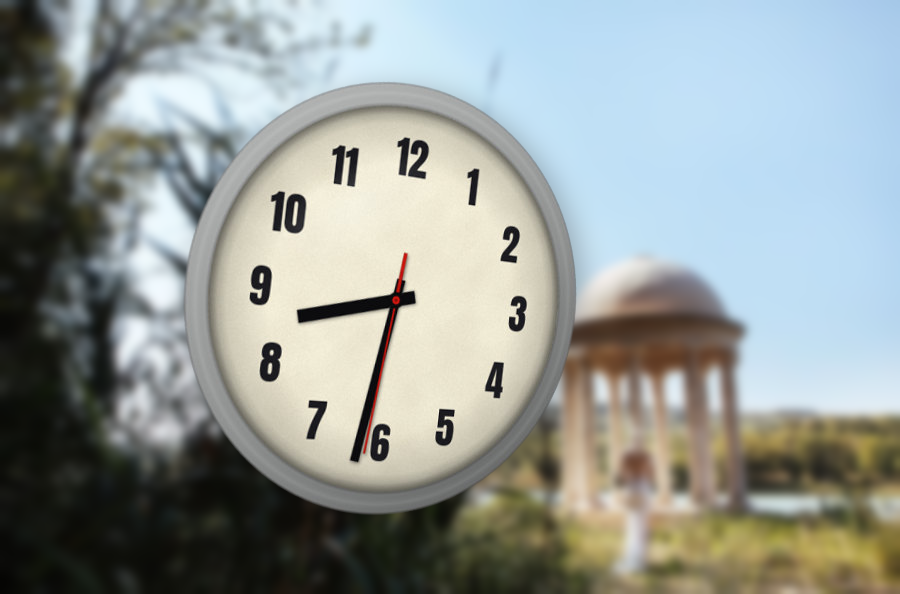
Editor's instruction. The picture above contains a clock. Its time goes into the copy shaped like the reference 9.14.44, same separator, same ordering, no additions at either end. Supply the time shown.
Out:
8.31.31
